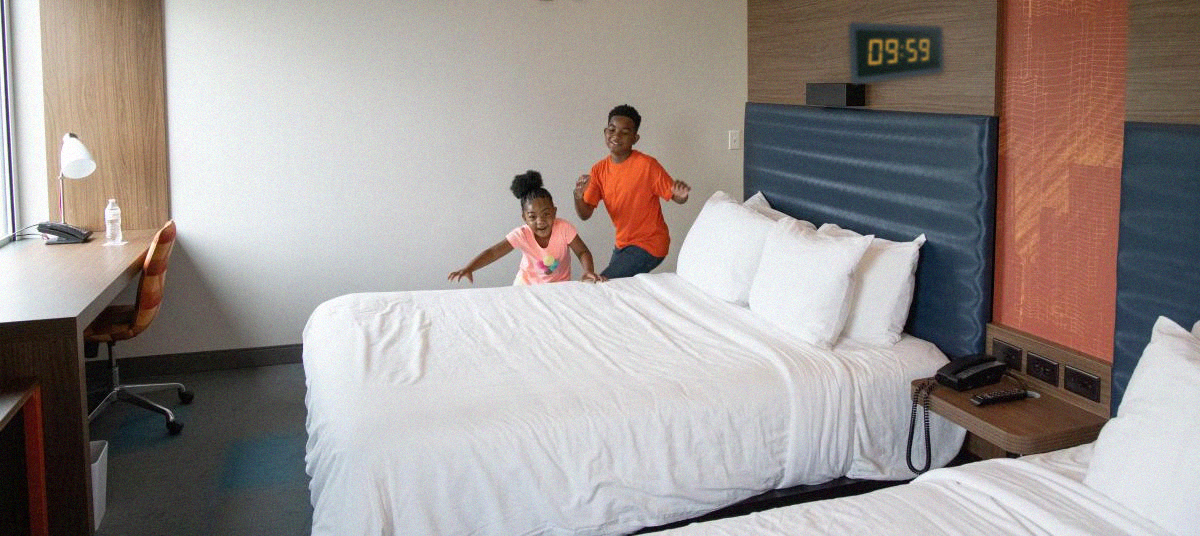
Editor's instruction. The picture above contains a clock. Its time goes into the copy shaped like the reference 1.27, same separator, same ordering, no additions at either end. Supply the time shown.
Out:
9.59
